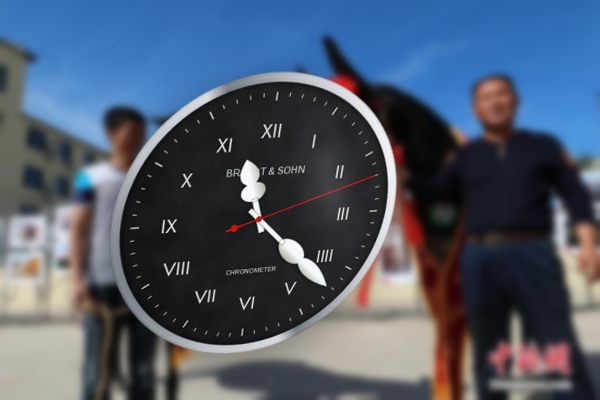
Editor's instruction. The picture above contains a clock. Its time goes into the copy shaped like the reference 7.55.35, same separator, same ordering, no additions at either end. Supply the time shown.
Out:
11.22.12
